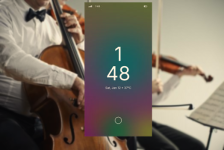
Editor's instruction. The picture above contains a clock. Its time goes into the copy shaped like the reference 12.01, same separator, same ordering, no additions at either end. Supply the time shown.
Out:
1.48
